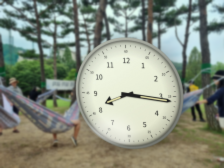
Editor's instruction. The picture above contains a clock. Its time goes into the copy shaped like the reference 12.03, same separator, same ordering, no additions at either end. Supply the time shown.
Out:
8.16
